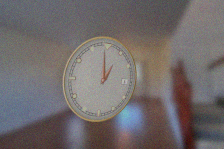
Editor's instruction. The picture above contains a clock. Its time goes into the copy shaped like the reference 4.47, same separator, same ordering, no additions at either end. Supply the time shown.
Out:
12.59
